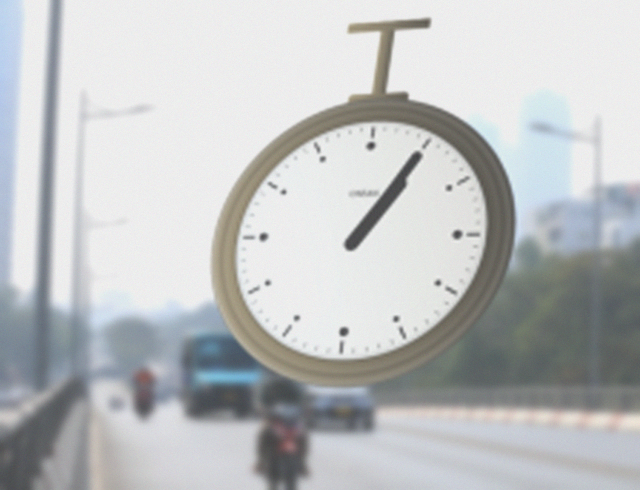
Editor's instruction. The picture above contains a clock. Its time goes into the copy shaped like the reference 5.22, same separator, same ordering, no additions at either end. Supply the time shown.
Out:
1.05
